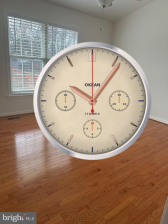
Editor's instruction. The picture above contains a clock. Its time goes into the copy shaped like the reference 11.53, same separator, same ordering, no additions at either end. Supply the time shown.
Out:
10.06
